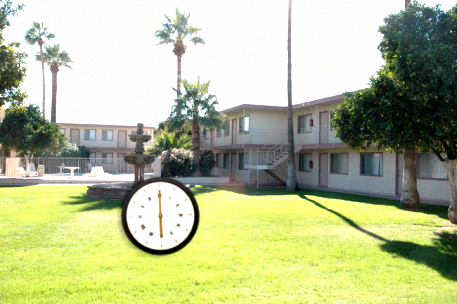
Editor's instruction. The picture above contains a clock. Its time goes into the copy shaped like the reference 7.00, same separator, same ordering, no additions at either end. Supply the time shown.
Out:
6.00
